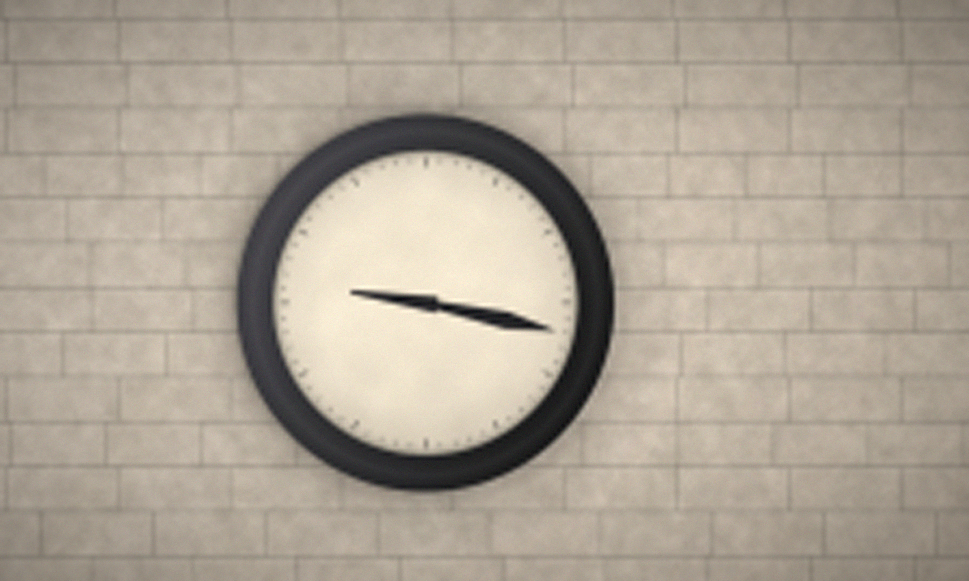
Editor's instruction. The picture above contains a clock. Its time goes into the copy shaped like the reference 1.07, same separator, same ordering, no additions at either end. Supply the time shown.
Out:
9.17
